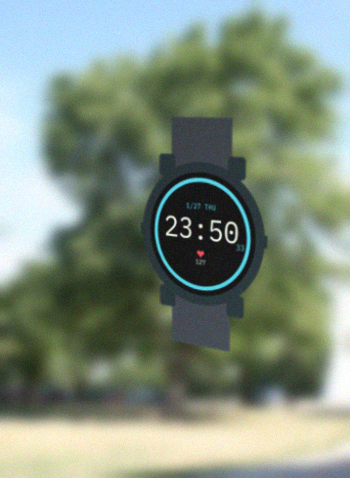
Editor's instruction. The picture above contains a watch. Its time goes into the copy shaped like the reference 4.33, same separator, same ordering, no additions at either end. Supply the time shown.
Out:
23.50
